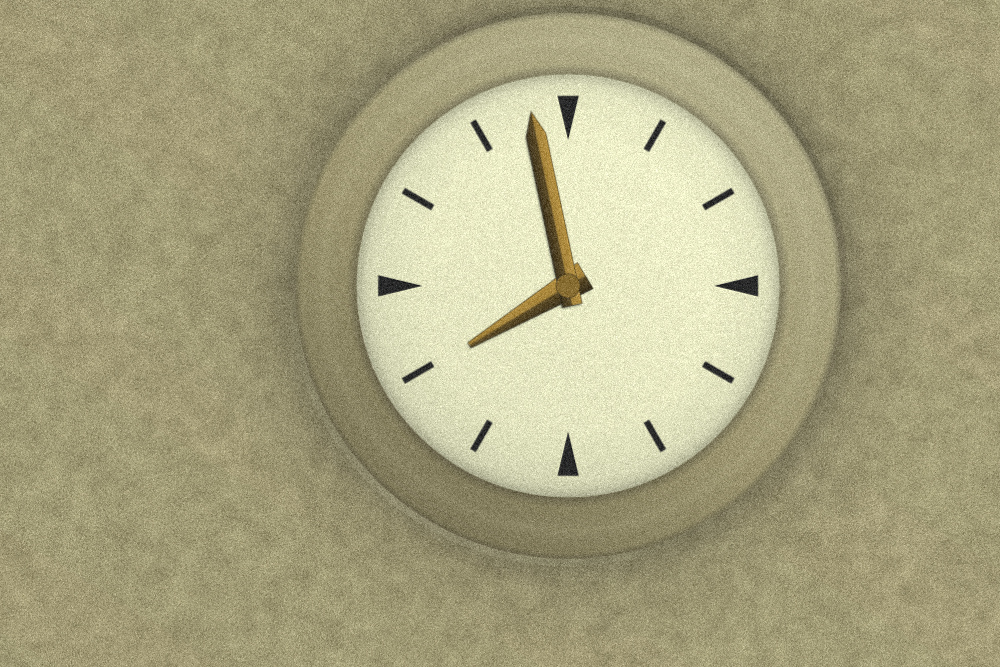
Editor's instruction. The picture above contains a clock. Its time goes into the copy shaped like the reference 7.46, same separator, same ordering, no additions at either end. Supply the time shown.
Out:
7.58
